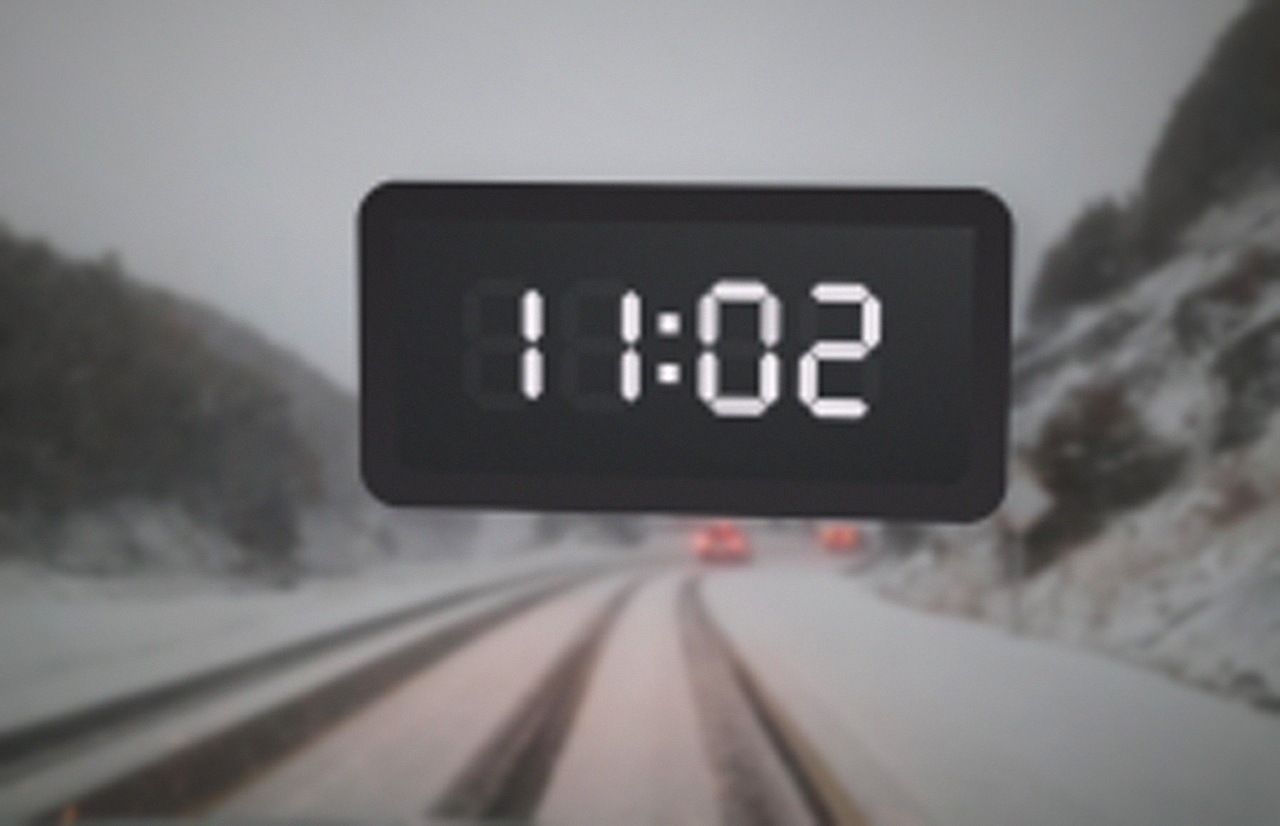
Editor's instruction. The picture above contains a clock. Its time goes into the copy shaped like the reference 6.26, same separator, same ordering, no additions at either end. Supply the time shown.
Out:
11.02
